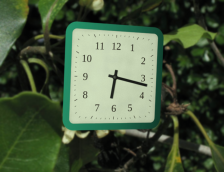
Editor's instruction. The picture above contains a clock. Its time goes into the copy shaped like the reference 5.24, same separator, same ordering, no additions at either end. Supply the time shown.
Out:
6.17
